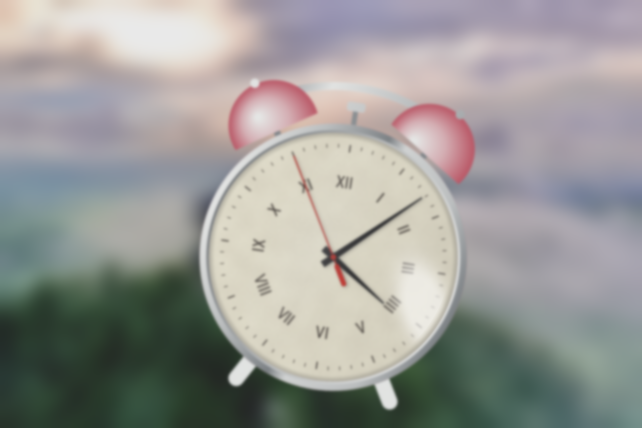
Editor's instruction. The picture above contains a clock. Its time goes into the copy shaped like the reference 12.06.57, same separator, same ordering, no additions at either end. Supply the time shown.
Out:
4.07.55
